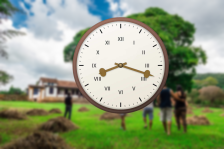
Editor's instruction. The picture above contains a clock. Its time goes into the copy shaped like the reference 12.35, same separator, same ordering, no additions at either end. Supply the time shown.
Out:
8.18
